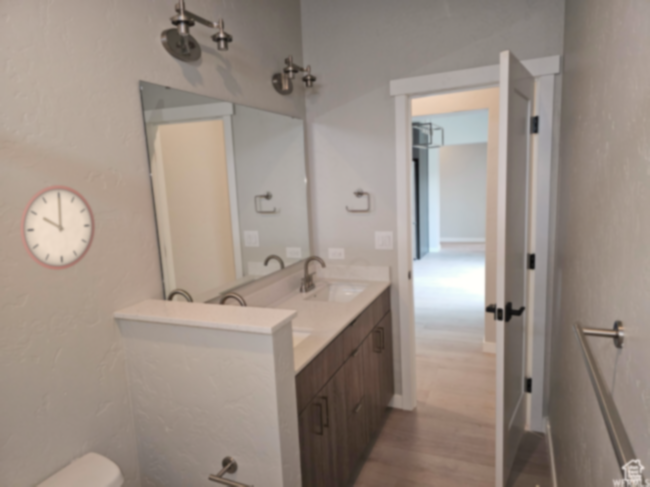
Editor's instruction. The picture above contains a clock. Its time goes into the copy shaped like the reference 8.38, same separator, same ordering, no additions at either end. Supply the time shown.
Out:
10.00
